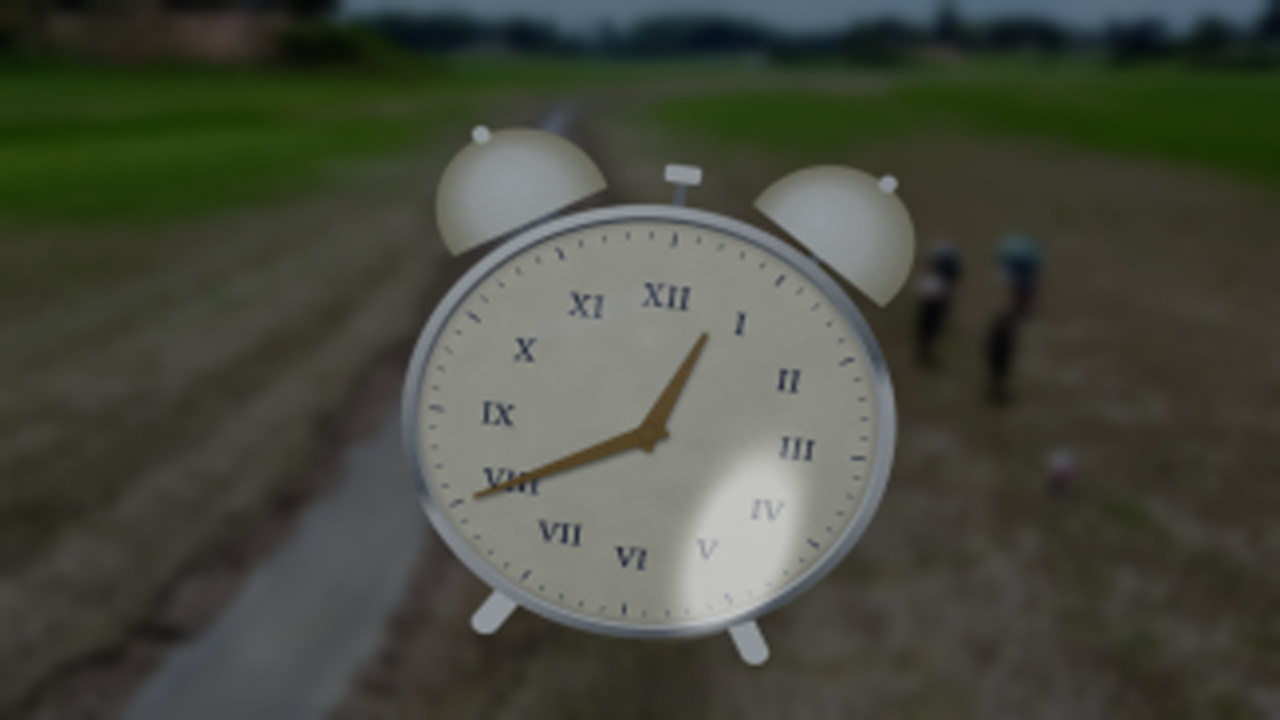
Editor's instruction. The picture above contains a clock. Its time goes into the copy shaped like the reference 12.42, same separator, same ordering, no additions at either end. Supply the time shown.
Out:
12.40
